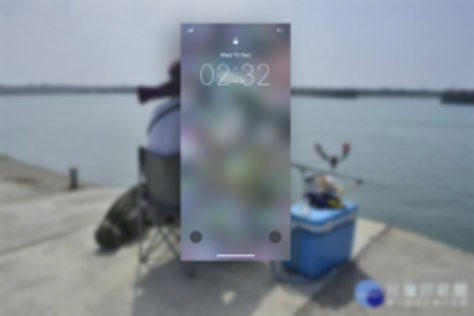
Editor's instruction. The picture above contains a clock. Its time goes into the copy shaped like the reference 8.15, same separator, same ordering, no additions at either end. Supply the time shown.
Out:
2.32
